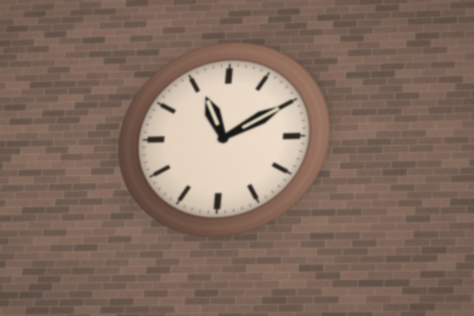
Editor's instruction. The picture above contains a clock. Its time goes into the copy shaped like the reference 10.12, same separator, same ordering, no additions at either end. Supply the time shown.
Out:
11.10
